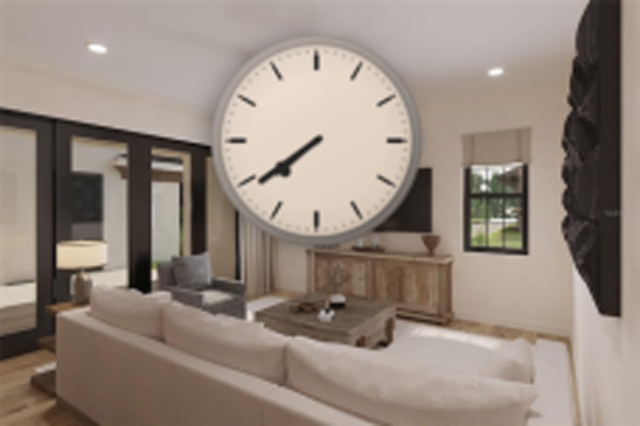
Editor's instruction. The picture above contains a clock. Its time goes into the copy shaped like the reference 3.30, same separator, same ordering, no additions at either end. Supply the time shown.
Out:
7.39
